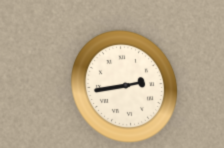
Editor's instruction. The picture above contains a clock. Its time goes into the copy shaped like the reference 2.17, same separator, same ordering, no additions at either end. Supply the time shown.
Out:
2.44
